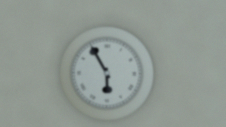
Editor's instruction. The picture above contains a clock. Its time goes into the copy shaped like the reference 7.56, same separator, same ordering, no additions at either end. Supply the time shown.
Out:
5.55
